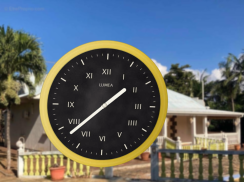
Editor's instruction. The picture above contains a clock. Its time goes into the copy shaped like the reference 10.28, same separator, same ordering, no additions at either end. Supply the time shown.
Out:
1.38
